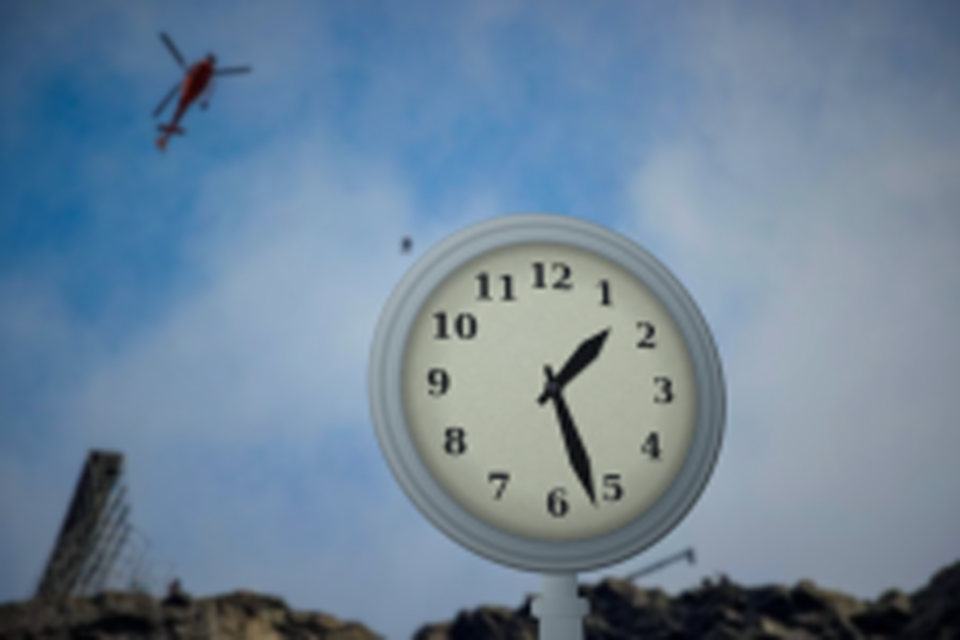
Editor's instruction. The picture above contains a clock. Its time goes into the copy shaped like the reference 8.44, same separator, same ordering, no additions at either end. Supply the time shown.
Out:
1.27
